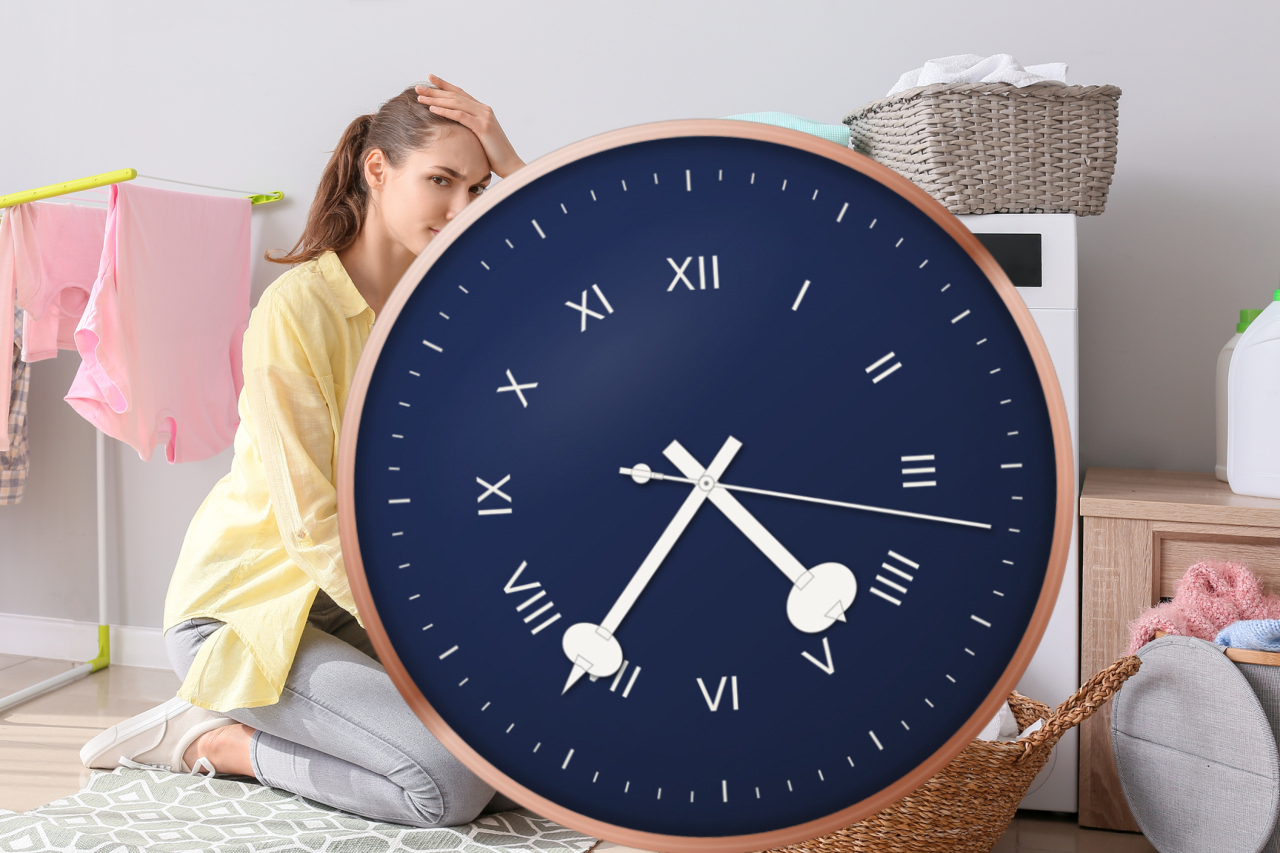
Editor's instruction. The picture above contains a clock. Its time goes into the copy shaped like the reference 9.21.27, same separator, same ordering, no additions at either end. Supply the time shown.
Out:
4.36.17
